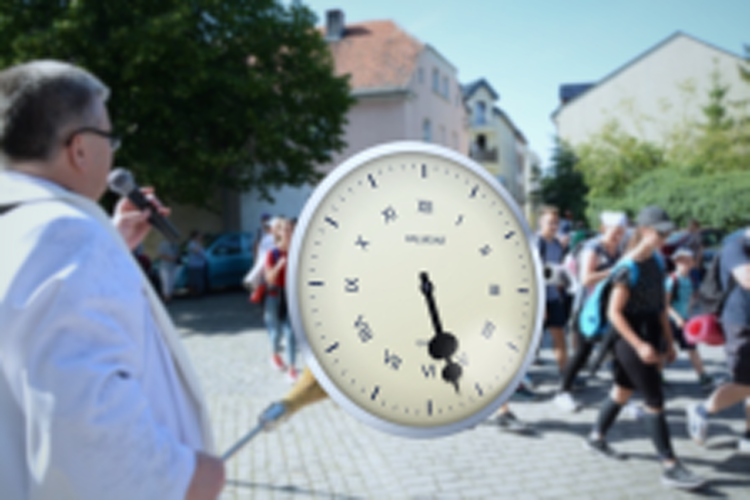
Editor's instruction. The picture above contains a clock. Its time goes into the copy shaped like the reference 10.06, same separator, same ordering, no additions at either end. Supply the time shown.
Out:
5.27
